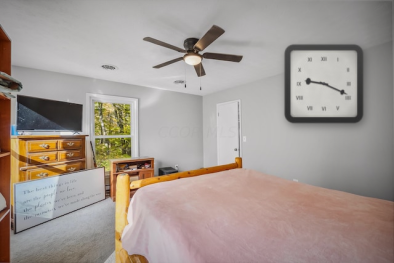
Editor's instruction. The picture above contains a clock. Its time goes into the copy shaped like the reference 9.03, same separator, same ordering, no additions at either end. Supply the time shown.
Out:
9.19
